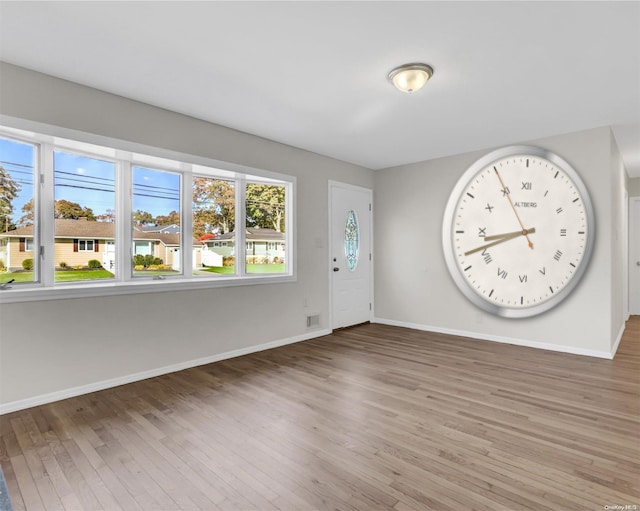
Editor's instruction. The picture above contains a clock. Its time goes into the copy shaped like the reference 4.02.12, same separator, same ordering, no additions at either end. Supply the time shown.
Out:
8.41.55
